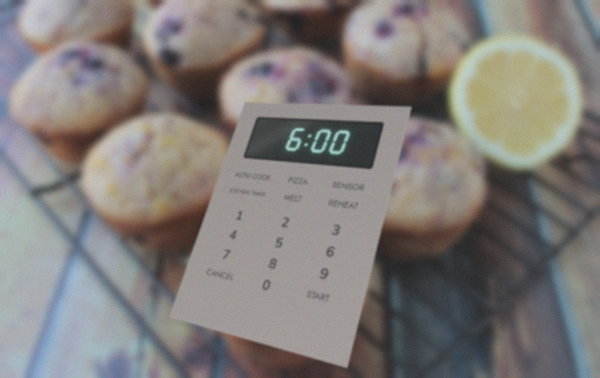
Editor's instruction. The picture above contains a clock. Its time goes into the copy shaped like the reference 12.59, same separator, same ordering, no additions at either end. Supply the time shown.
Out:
6.00
